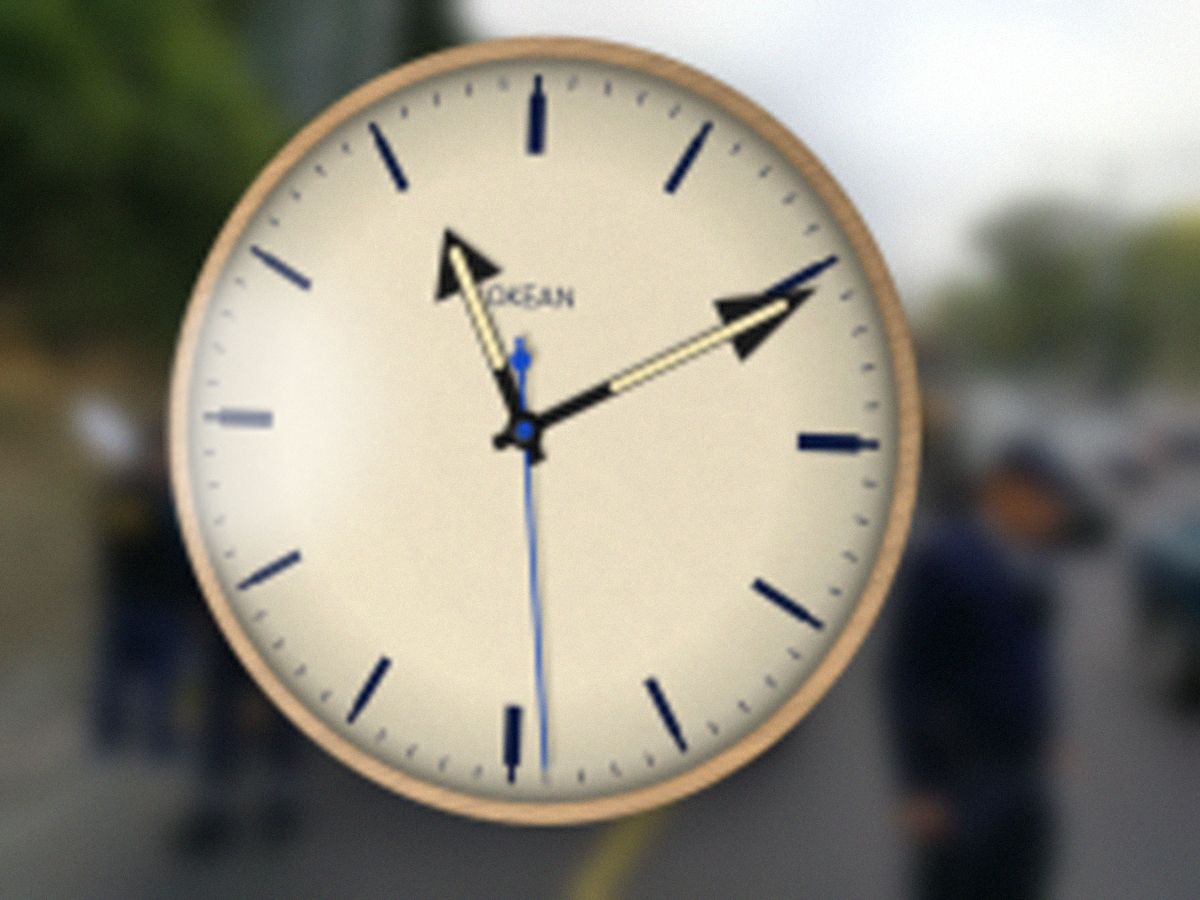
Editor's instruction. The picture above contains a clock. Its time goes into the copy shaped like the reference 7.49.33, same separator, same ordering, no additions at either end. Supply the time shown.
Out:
11.10.29
